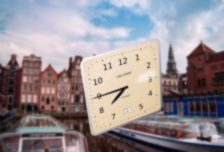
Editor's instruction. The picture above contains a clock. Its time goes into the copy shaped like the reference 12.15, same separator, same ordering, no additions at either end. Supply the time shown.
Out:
7.45
